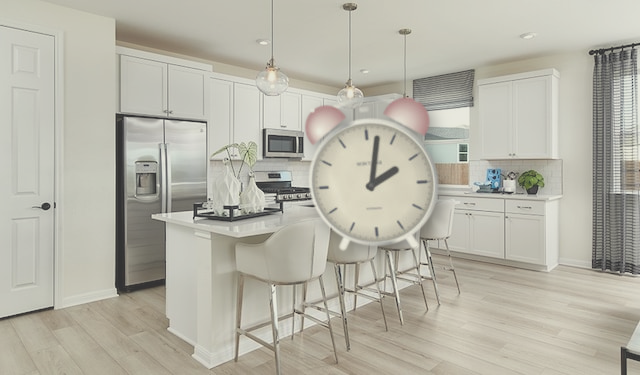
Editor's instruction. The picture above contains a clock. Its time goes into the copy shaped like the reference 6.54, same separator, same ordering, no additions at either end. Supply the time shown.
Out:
2.02
